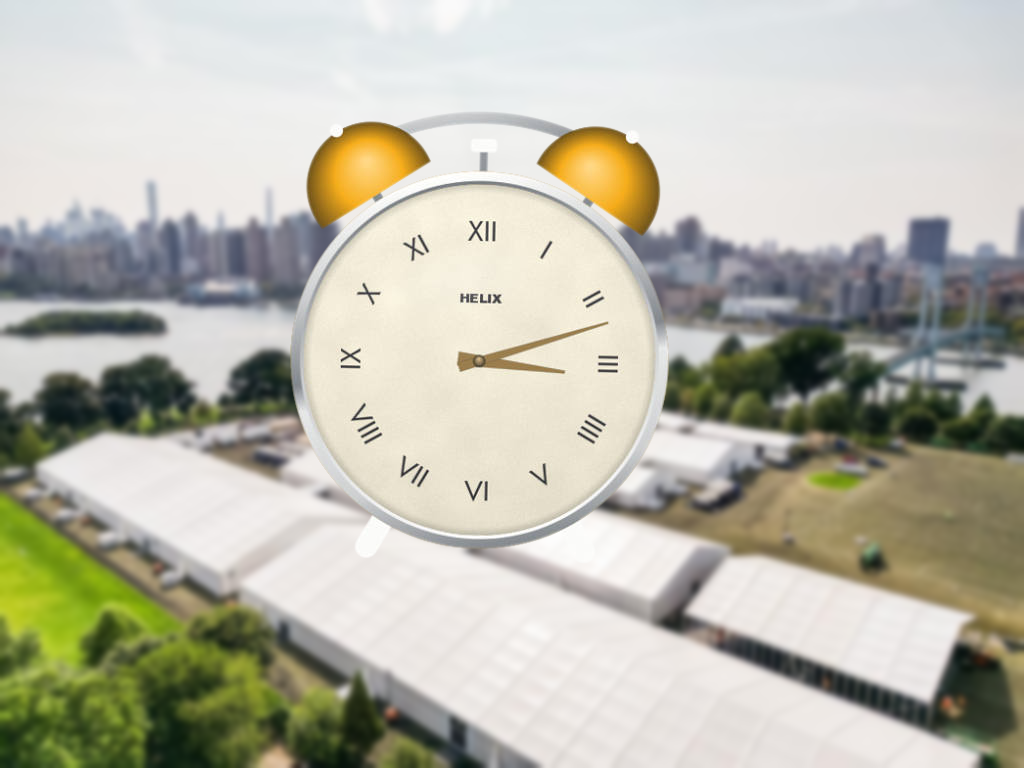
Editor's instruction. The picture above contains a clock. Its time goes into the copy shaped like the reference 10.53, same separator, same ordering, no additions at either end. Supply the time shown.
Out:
3.12
